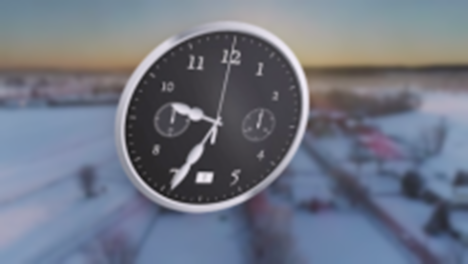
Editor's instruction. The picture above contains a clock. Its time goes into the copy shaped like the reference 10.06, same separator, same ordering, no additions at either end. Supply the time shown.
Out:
9.34
